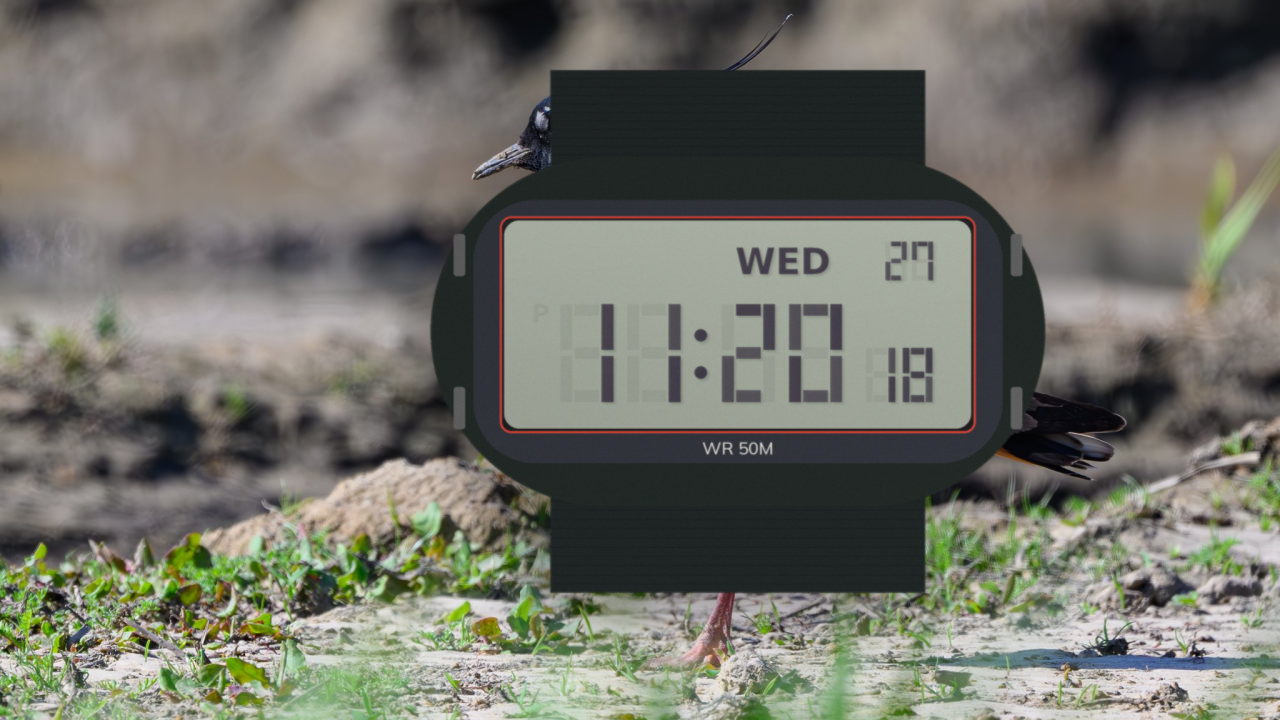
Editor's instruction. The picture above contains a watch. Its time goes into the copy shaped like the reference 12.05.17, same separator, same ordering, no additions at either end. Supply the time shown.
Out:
11.20.18
